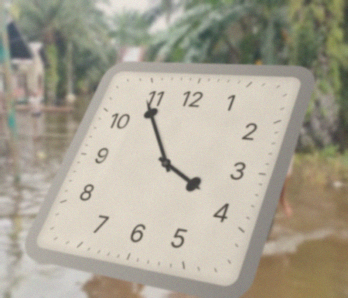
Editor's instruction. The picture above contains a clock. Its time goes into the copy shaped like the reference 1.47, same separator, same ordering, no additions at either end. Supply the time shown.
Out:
3.54
